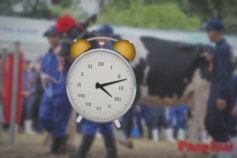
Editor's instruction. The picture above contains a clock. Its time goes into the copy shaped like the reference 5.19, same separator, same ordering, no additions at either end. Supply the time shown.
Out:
4.12
